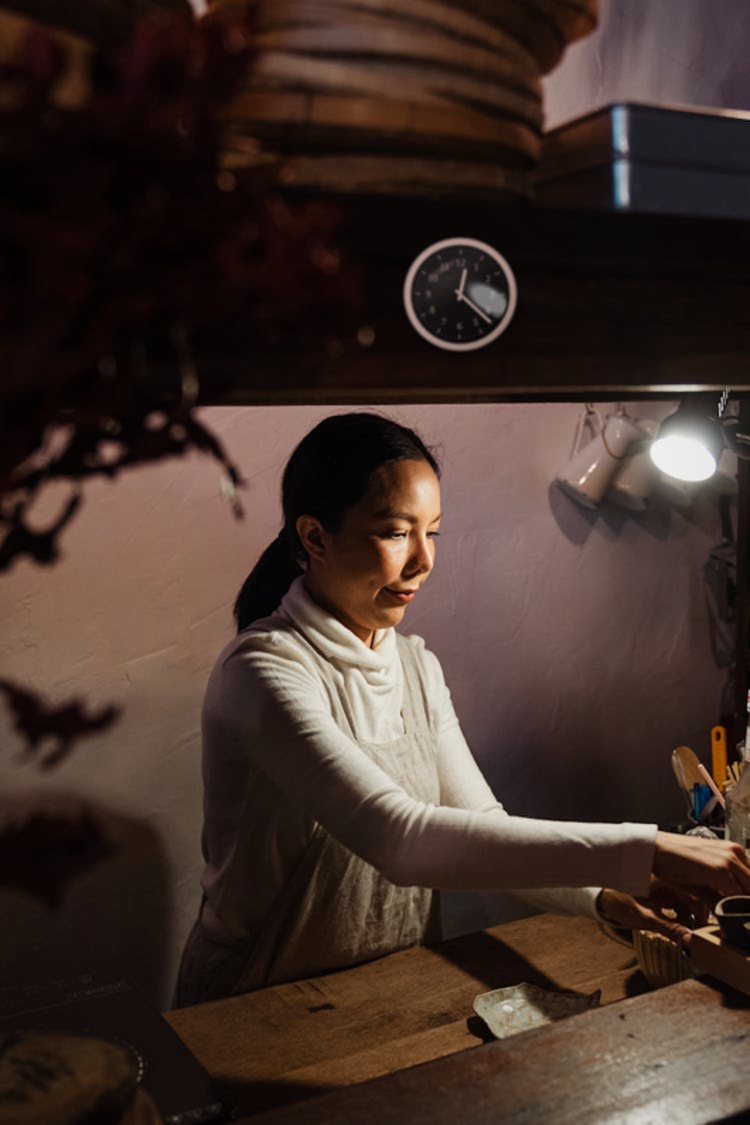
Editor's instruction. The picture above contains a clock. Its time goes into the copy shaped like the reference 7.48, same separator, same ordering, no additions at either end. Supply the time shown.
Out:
12.22
